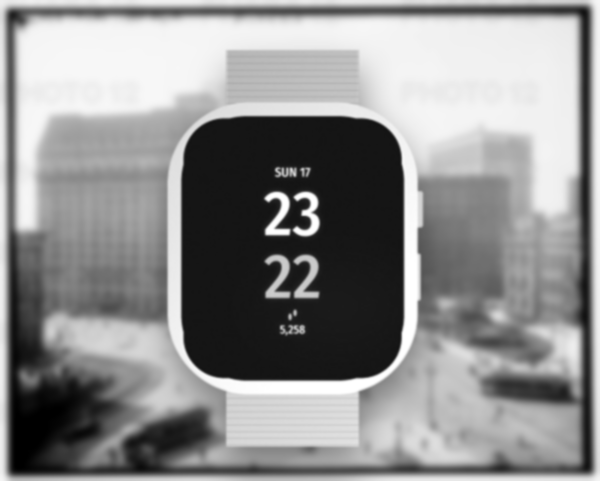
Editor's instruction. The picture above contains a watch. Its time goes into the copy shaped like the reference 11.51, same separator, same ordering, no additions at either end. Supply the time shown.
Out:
23.22
